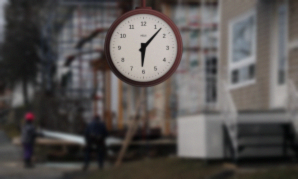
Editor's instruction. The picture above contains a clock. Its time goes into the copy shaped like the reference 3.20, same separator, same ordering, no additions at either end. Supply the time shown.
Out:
6.07
